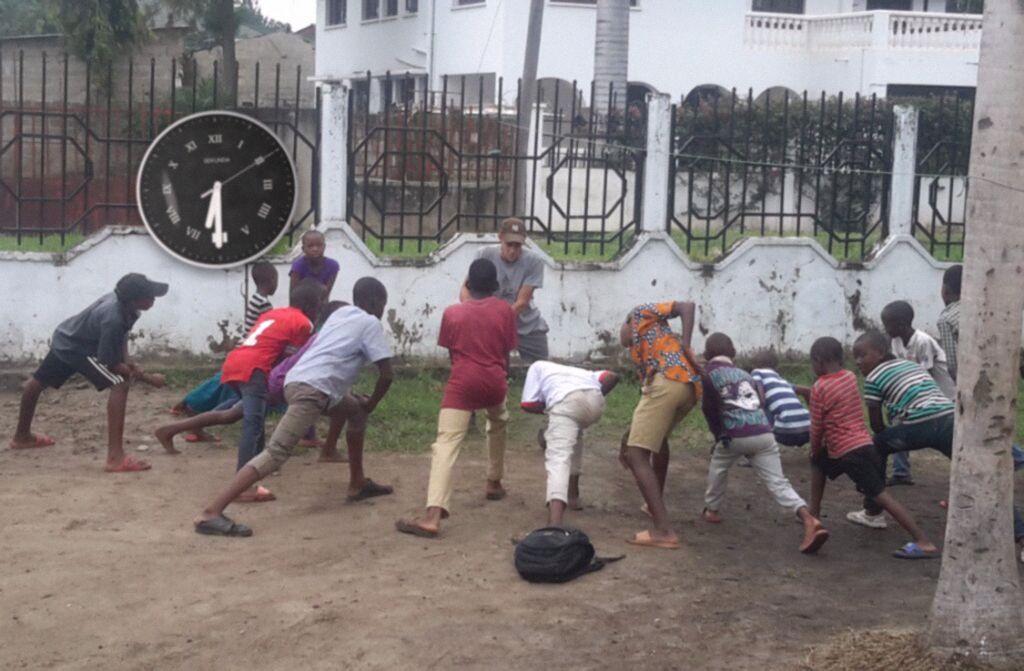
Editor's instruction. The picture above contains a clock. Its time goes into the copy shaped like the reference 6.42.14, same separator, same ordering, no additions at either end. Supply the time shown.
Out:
6.30.10
